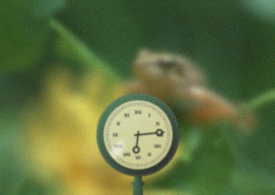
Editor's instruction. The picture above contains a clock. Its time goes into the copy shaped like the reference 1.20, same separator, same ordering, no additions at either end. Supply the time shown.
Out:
6.14
